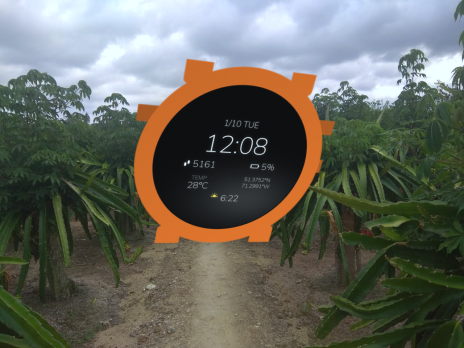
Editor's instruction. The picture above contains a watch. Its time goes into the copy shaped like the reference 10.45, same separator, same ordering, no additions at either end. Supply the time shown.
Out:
12.08
